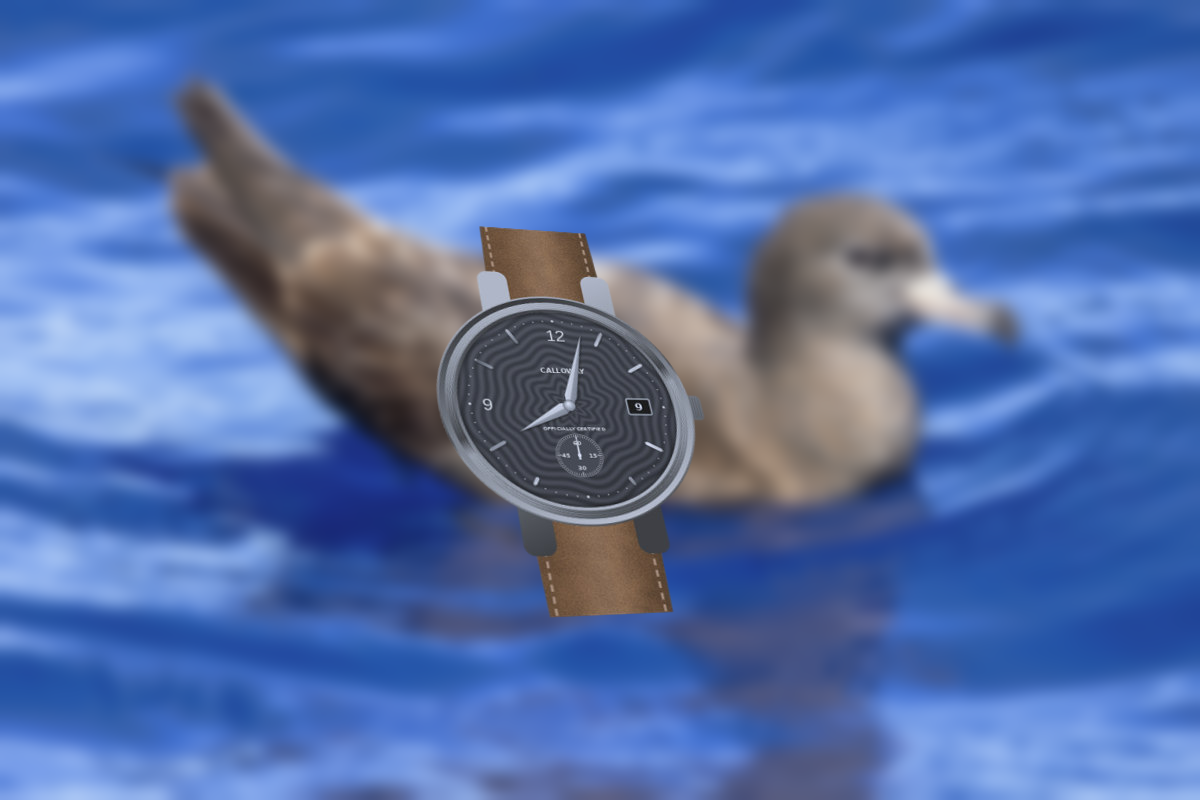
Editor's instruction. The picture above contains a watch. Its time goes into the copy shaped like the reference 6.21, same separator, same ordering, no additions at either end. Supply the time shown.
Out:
8.03
